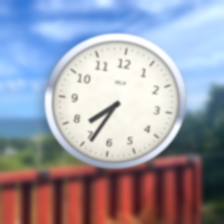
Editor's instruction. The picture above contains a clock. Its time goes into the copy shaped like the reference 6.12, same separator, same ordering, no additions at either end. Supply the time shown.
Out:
7.34
